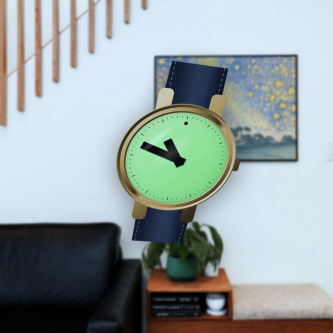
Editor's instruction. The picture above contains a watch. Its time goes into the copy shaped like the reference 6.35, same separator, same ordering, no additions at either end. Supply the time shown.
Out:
10.48
